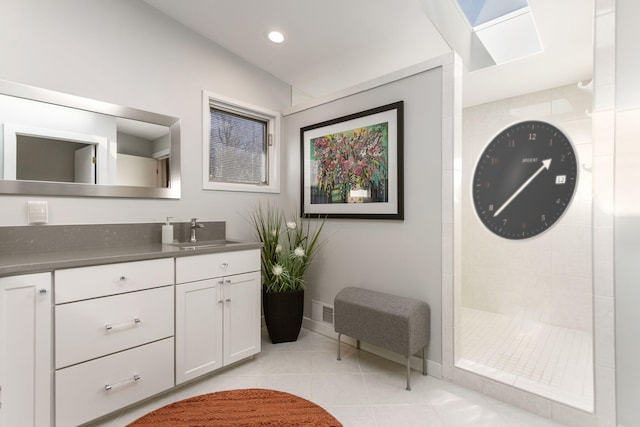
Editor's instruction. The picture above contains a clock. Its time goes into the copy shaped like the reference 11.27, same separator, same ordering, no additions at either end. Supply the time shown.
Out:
1.38
